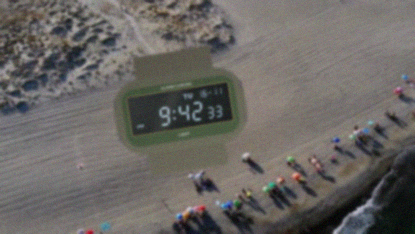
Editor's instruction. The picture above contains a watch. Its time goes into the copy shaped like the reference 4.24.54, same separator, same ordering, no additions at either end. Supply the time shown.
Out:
9.42.33
